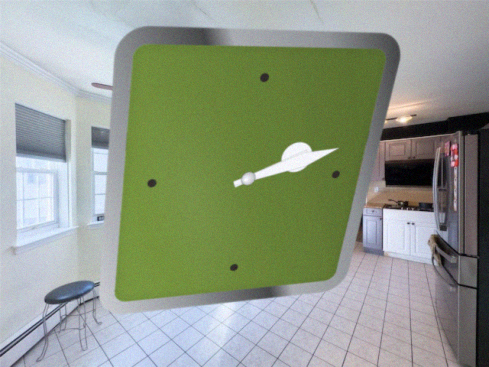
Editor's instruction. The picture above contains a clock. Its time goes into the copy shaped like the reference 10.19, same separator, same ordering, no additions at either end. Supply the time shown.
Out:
2.12
